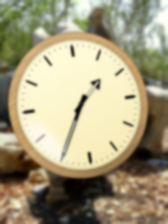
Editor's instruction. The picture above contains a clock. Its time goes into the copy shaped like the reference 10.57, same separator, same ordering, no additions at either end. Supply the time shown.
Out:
1.35
